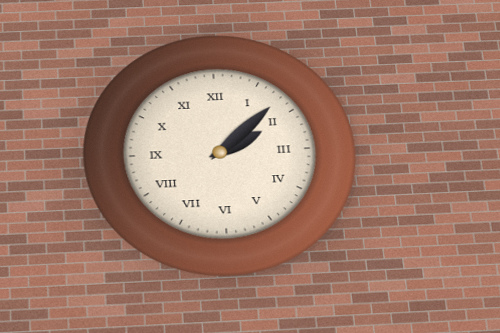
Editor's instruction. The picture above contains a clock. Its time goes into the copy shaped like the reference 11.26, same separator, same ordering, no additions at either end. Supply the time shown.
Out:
2.08
